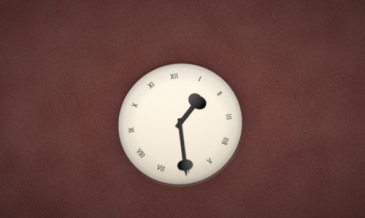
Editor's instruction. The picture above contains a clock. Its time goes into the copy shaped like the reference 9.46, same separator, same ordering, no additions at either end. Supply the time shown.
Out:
1.30
